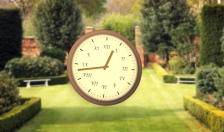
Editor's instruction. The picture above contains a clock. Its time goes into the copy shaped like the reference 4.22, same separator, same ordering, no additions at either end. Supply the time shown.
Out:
12.43
